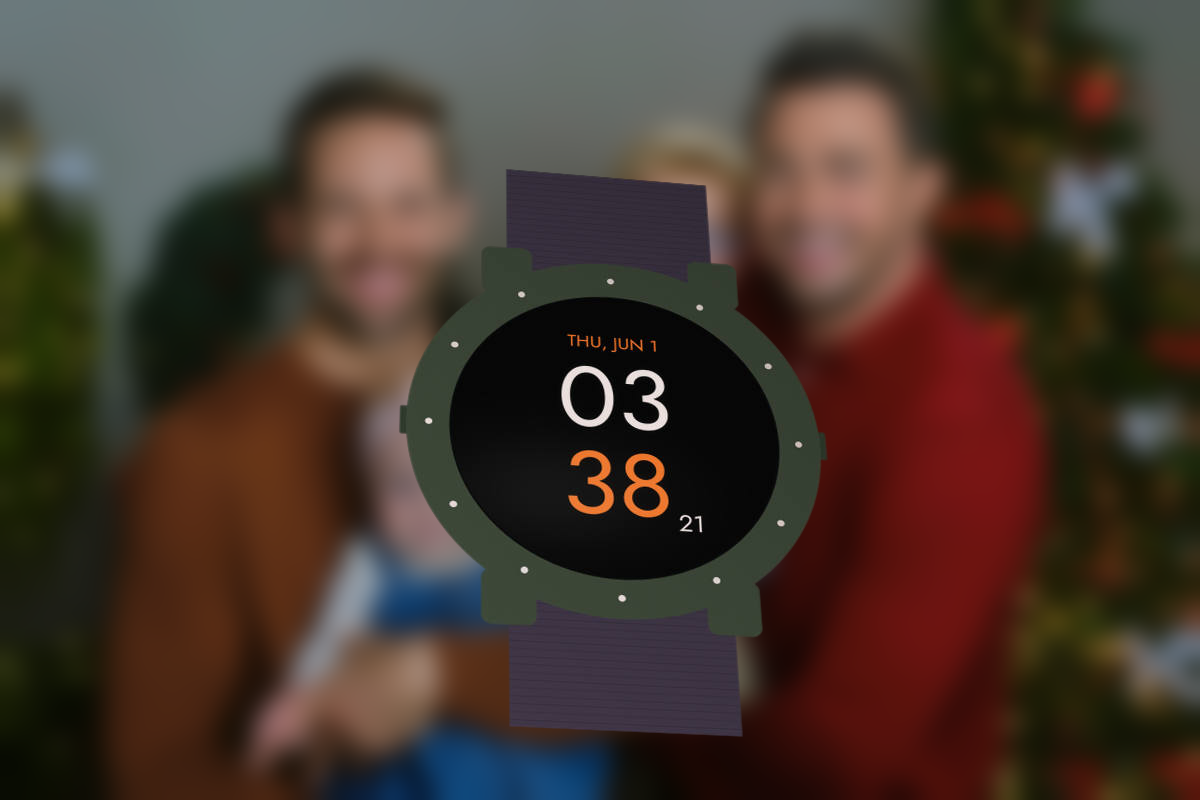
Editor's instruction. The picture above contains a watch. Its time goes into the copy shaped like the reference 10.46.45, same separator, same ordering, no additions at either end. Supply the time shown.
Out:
3.38.21
